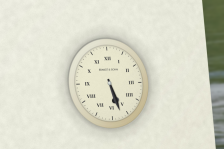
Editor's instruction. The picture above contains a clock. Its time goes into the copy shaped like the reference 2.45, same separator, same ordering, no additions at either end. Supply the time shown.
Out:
5.27
